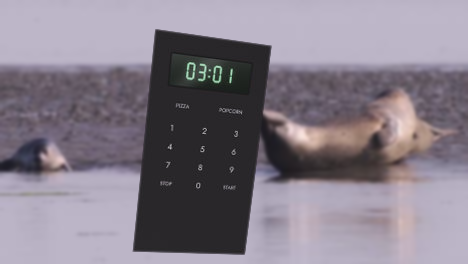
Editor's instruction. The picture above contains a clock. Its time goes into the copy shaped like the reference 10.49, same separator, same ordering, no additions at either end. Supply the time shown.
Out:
3.01
